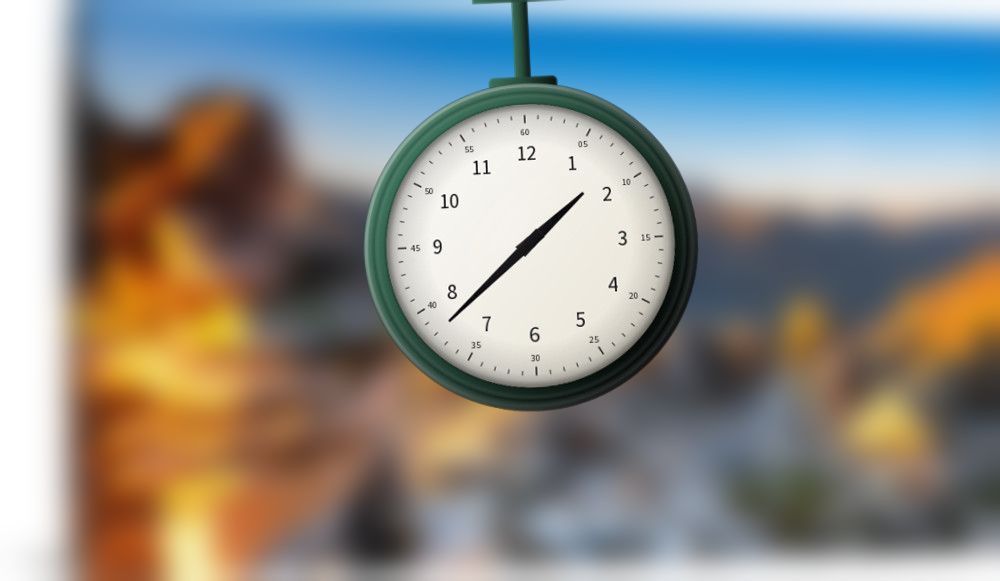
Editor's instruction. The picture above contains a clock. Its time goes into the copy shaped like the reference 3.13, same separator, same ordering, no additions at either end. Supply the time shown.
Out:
1.38
